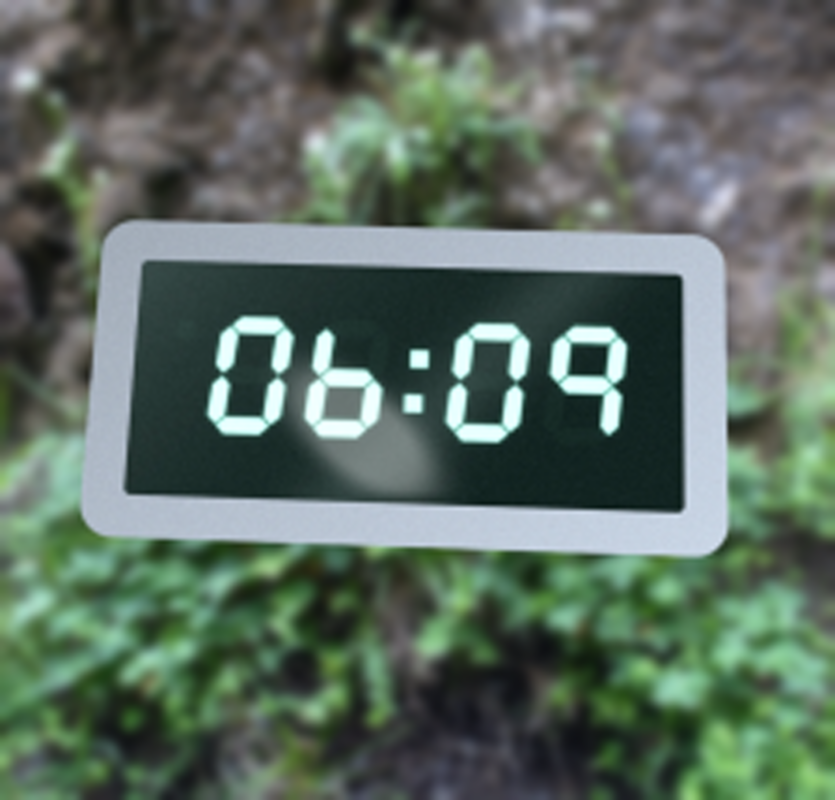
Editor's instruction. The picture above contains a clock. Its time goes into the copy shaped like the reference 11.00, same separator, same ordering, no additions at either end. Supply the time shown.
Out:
6.09
